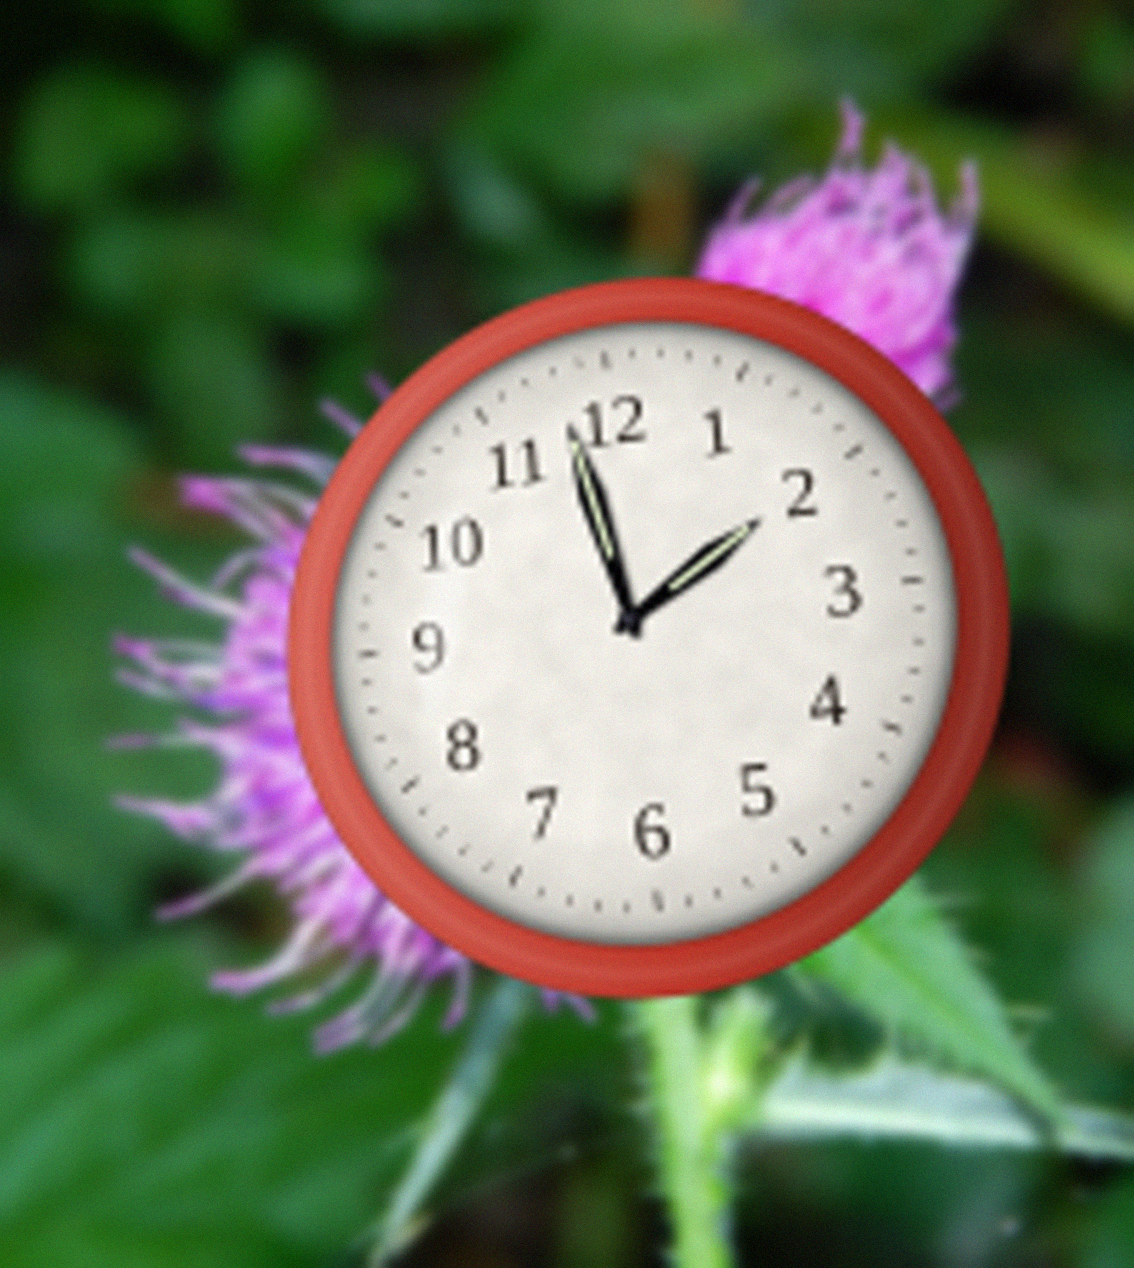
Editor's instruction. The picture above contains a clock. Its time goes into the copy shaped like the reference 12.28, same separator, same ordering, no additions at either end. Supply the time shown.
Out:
1.58
